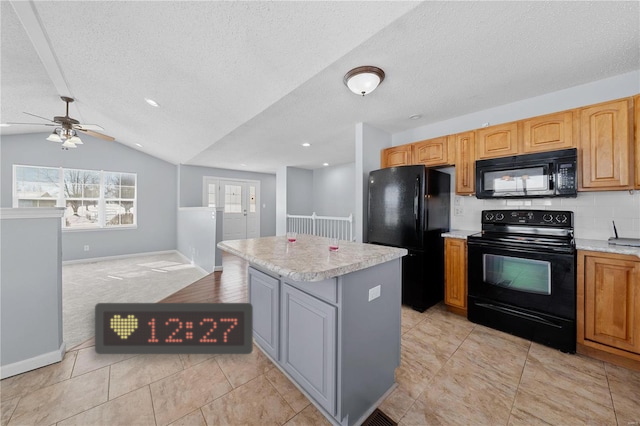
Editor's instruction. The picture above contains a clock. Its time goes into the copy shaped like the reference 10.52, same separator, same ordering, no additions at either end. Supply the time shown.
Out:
12.27
